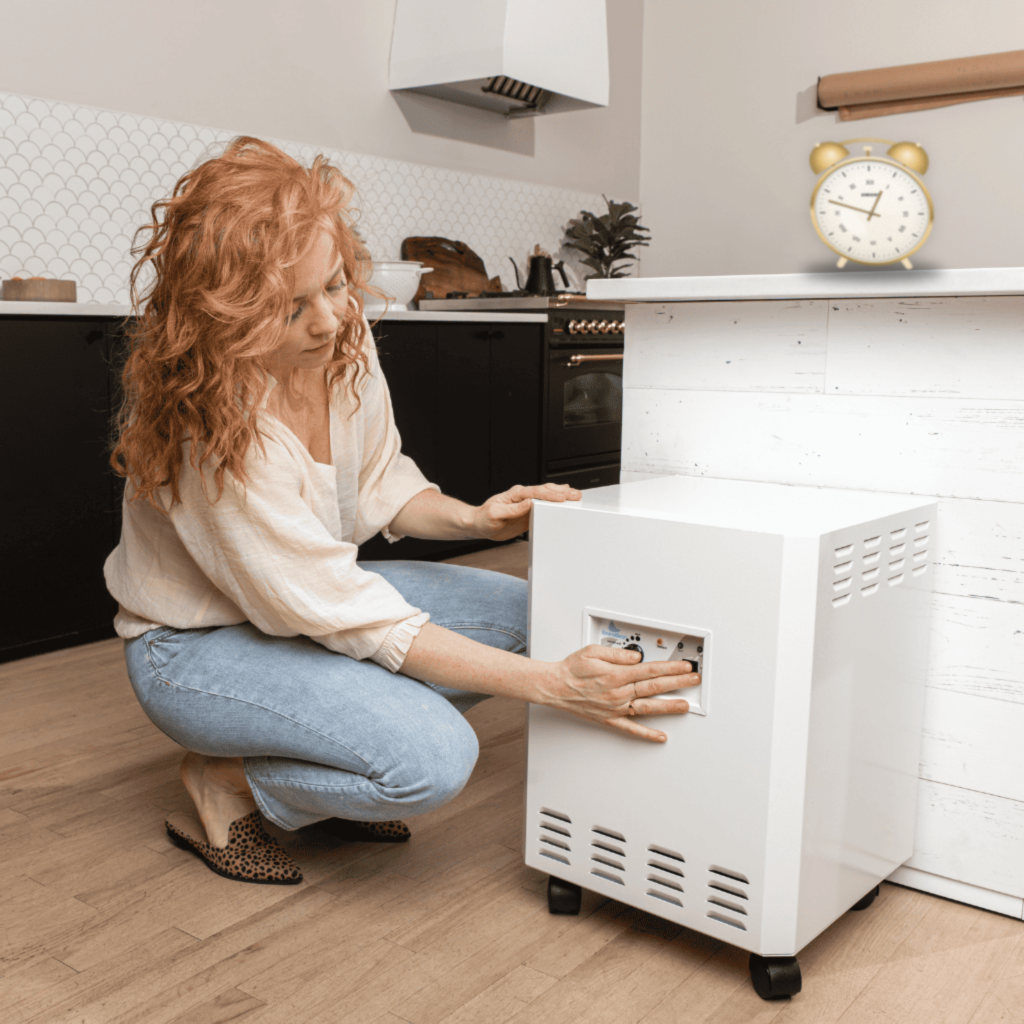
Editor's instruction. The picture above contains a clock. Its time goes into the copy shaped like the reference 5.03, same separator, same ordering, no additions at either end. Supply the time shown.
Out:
12.48
